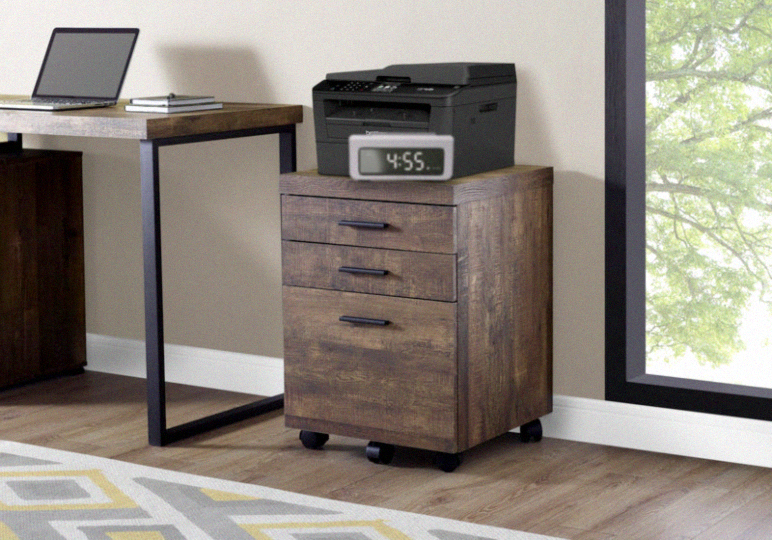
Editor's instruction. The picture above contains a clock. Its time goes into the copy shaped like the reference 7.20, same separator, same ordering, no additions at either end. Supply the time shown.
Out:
4.55
